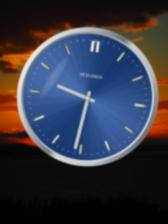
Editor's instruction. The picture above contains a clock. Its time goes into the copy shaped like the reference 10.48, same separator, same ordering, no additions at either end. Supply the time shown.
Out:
9.31
